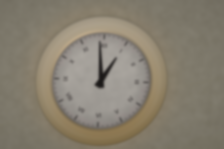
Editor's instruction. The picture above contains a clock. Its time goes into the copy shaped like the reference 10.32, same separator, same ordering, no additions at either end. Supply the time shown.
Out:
12.59
